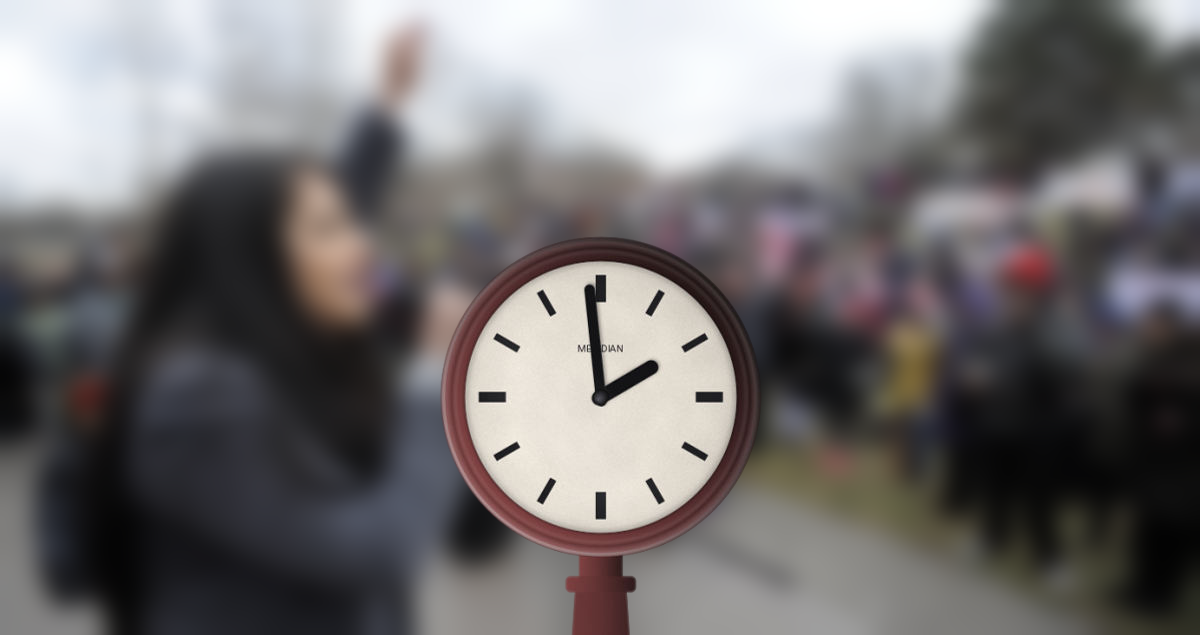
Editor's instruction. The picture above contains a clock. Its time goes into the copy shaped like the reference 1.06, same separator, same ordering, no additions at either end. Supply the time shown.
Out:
1.59
